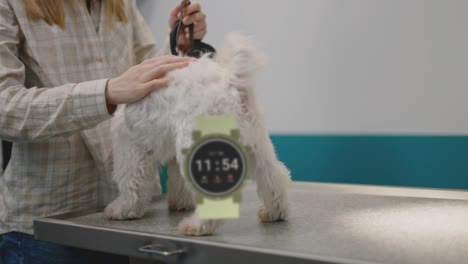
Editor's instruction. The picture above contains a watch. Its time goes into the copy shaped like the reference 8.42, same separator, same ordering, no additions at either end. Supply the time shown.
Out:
11.54
